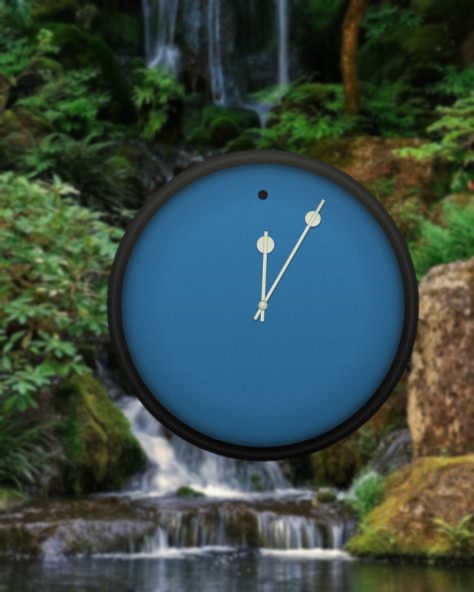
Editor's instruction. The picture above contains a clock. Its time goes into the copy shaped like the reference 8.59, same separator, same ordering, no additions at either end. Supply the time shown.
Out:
12.05
